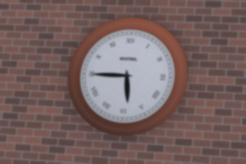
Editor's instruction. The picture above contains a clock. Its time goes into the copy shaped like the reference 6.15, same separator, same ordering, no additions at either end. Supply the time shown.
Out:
5.45
